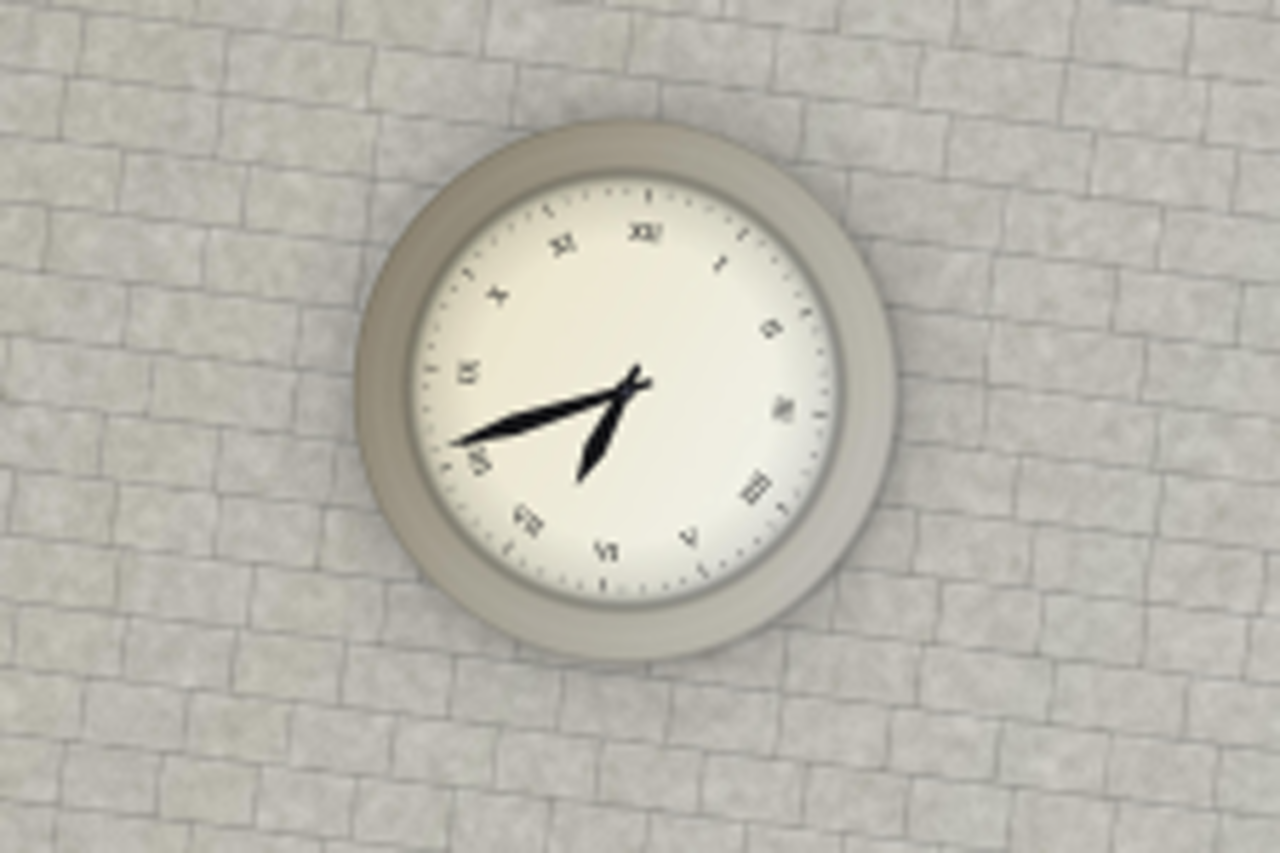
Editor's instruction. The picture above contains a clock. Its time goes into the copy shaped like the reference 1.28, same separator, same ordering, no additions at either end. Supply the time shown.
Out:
6.41
